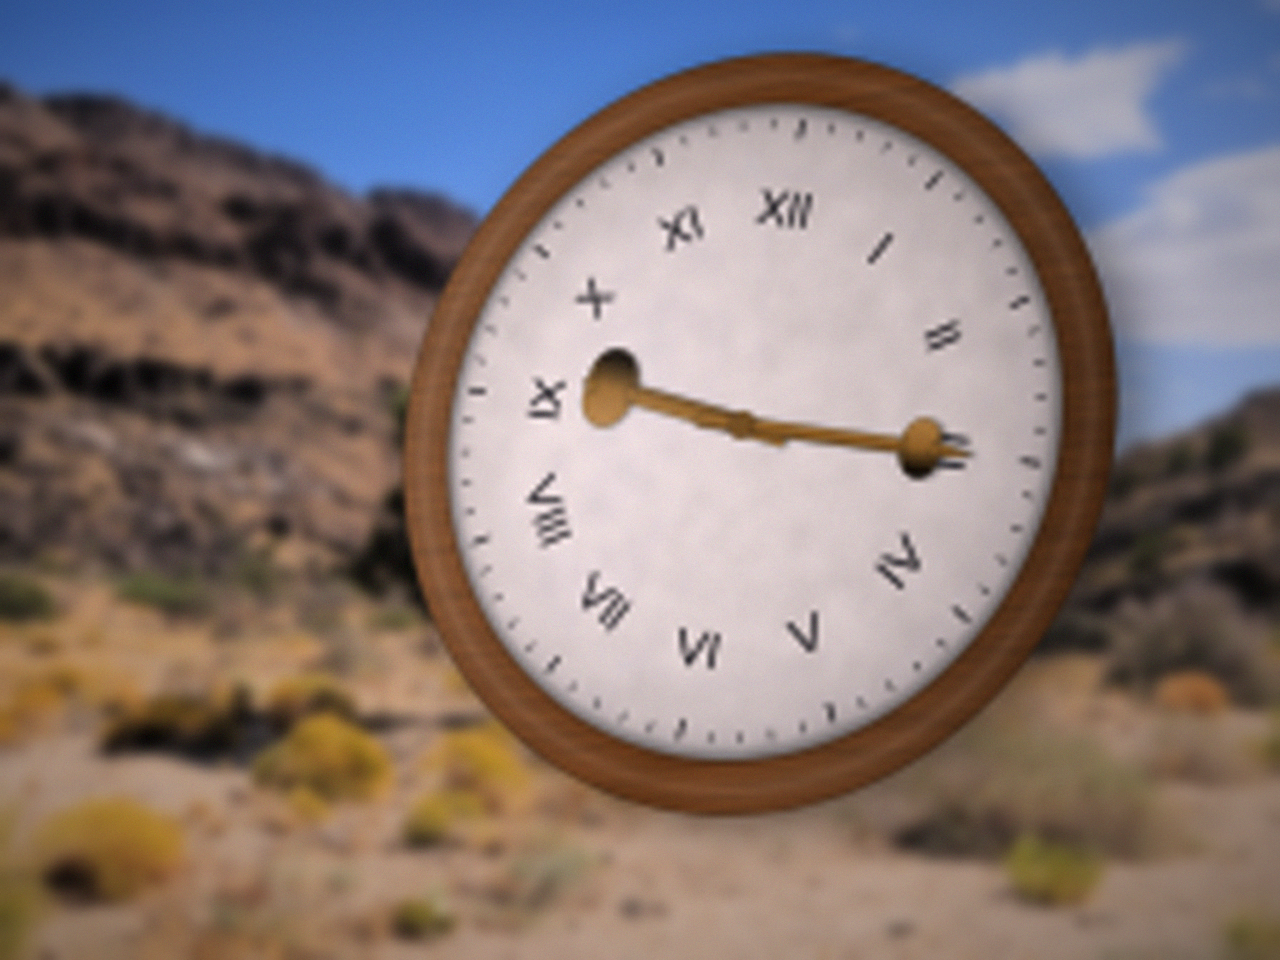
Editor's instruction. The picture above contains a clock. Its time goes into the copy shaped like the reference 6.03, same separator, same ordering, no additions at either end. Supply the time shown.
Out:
9.15
